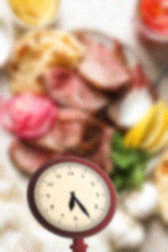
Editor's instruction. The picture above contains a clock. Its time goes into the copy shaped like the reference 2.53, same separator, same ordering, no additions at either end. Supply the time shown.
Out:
6.25
